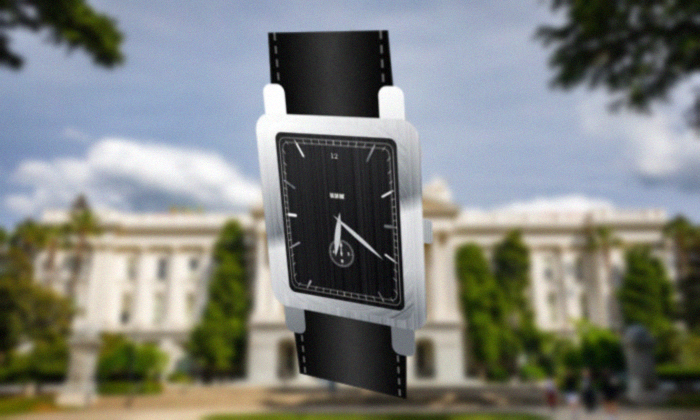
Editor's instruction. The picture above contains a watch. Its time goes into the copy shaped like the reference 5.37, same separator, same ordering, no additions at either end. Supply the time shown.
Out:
6.21
